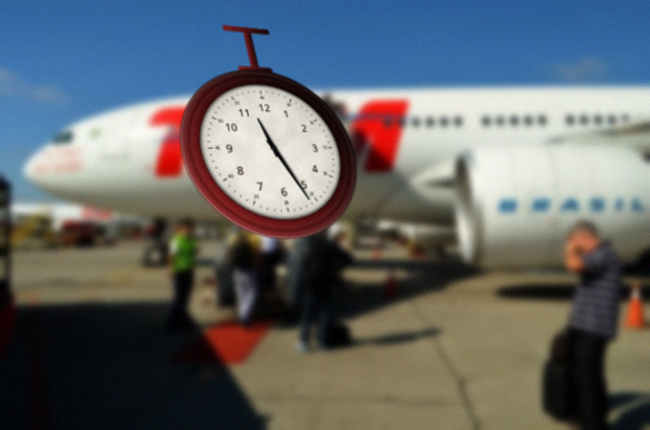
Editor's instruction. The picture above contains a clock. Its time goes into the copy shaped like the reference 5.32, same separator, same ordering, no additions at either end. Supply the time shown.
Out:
11.26
